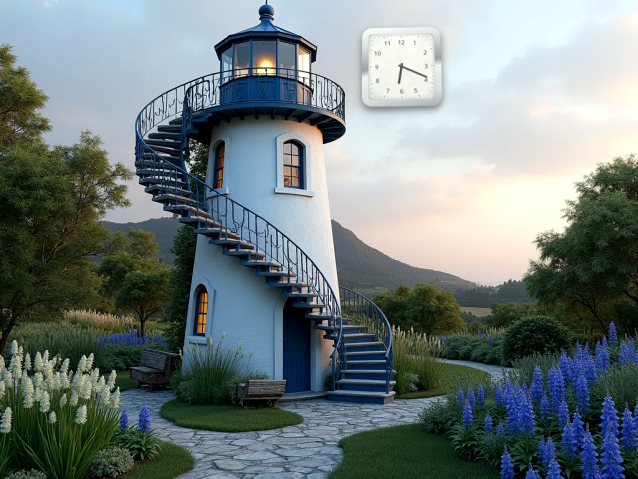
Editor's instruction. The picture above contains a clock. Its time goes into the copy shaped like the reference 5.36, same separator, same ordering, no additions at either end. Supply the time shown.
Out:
6.19
